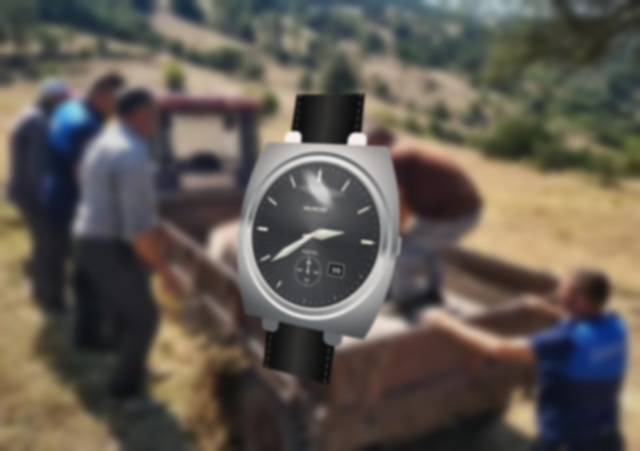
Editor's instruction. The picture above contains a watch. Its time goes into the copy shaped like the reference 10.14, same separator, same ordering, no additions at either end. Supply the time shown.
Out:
2.39
